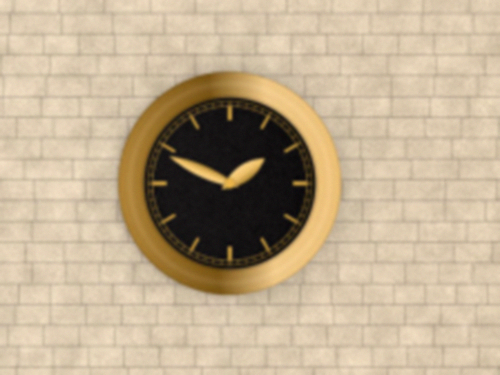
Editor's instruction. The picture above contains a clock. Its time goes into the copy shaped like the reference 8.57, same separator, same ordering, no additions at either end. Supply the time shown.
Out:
1.49
